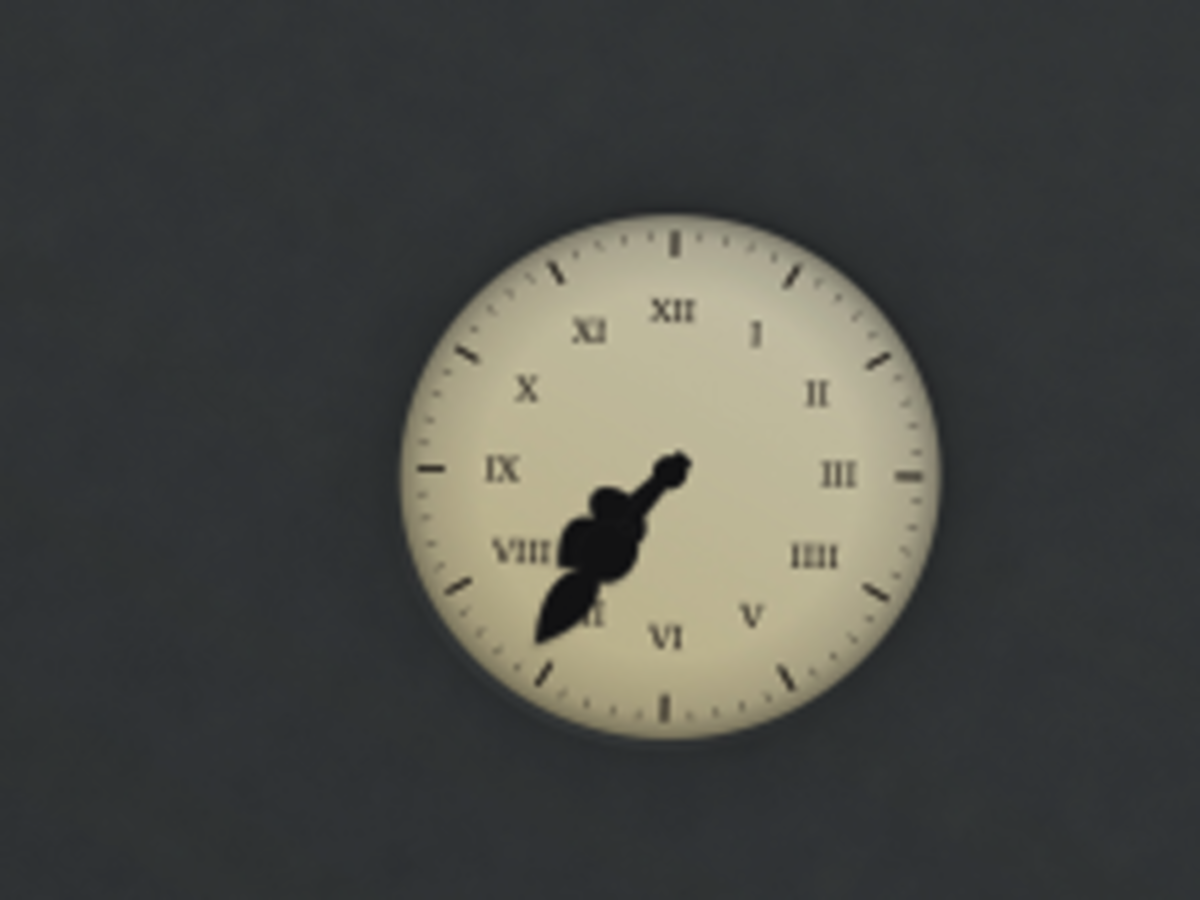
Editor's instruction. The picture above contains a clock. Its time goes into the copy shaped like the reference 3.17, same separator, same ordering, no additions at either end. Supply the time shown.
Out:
7.36
